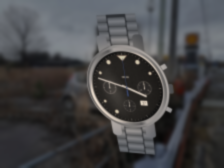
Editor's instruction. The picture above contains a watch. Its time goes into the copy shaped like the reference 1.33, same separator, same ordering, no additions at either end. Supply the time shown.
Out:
3.48
